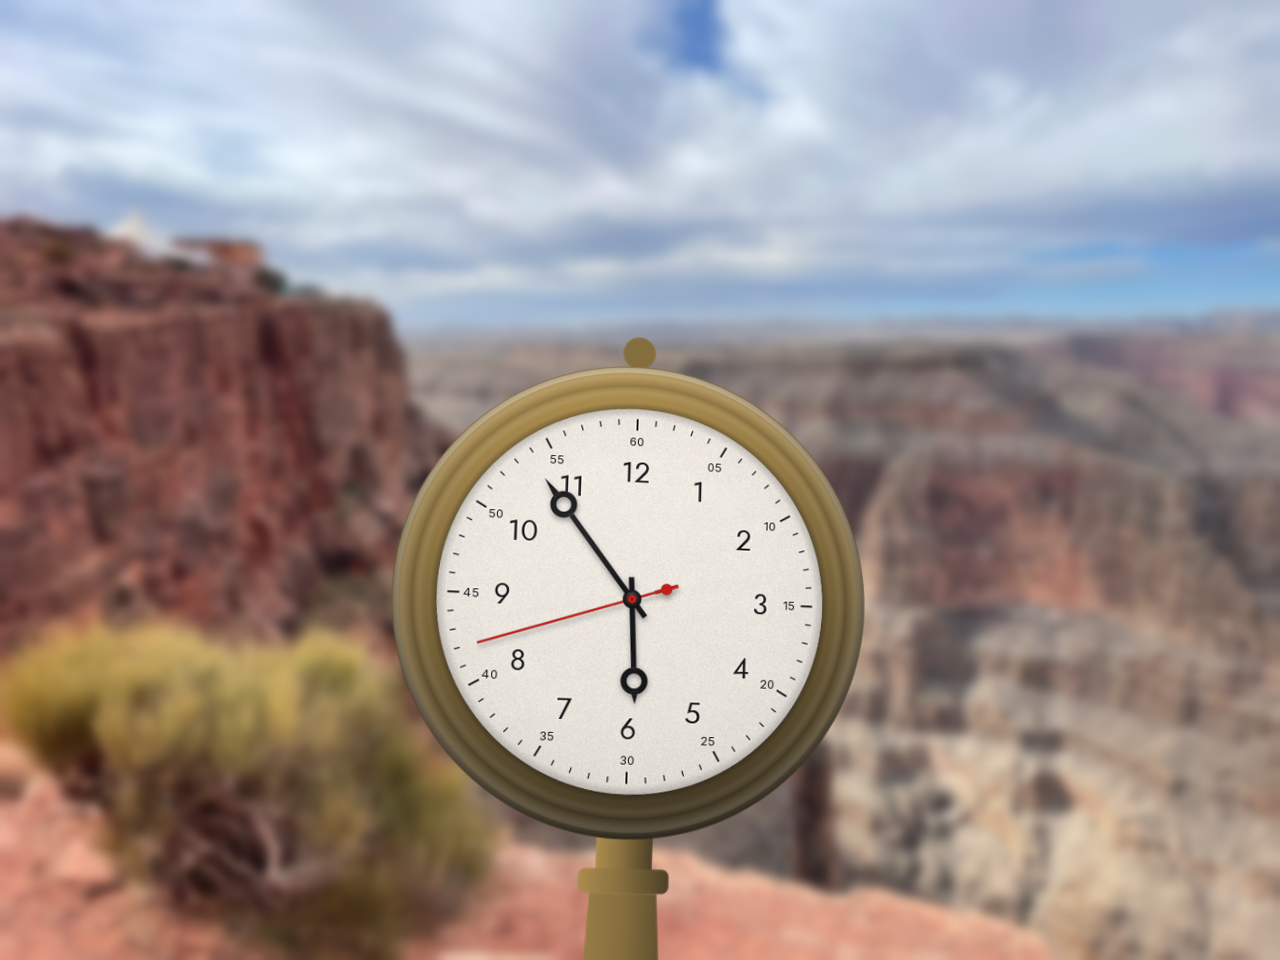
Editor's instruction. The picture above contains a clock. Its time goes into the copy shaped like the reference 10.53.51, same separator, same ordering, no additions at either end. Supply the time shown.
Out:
5.53.42
